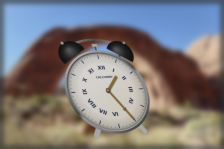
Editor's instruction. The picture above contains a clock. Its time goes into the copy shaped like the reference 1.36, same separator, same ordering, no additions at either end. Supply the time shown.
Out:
1.25
